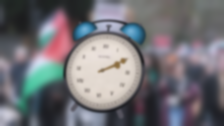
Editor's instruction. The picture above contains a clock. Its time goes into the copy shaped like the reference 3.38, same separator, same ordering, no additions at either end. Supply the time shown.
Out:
2.10
